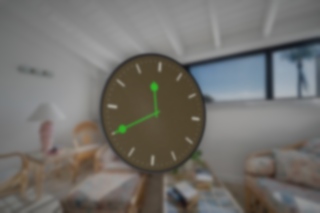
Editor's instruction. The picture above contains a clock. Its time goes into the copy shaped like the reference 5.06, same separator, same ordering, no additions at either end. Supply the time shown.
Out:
11.40
